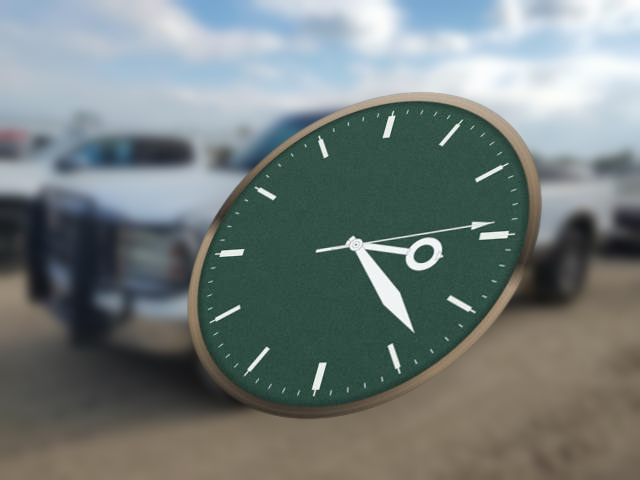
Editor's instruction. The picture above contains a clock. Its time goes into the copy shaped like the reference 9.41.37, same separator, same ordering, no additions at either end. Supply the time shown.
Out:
3.23.14
